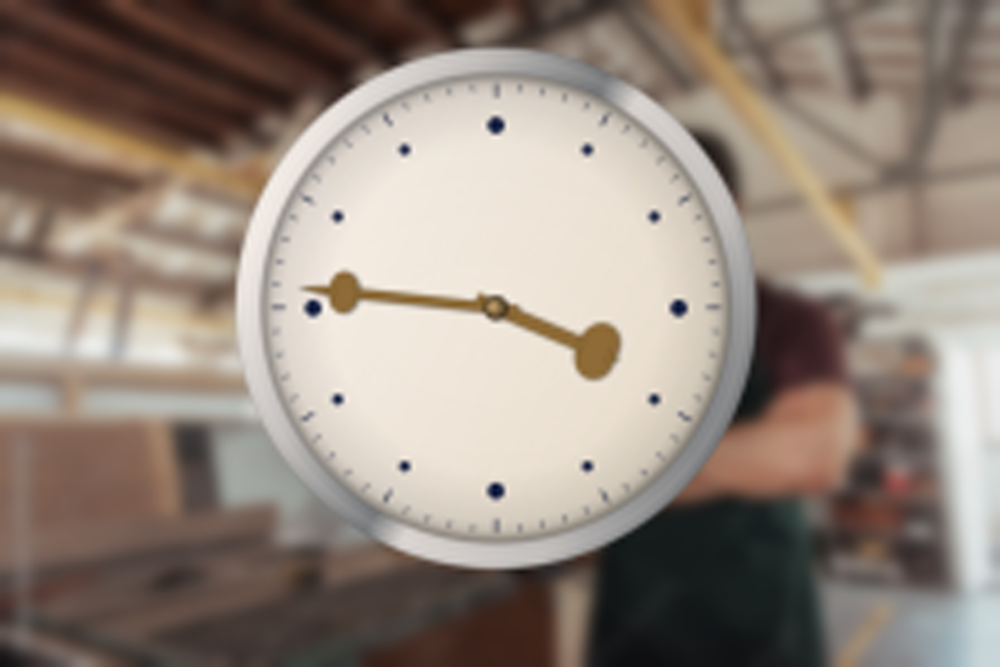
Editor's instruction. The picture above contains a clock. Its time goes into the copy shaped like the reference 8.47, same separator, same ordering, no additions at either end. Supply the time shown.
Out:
3.46
